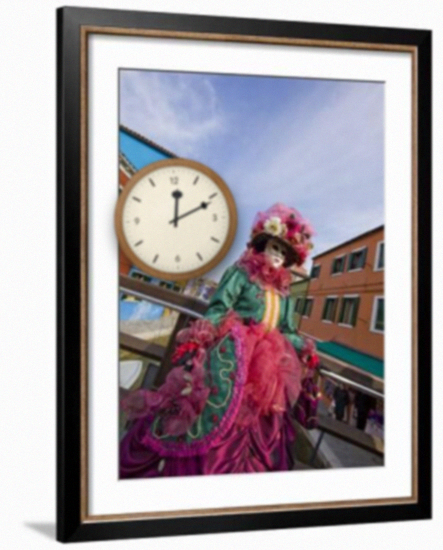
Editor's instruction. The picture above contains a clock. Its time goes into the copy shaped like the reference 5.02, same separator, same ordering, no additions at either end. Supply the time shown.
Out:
12.11
